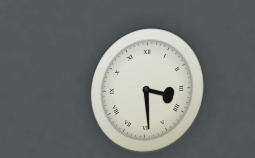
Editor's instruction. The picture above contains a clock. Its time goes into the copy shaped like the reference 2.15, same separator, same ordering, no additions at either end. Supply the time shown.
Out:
3.29
